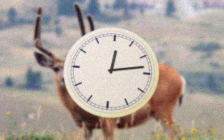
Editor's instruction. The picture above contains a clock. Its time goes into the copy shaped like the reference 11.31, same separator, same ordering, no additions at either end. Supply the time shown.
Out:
12.13
